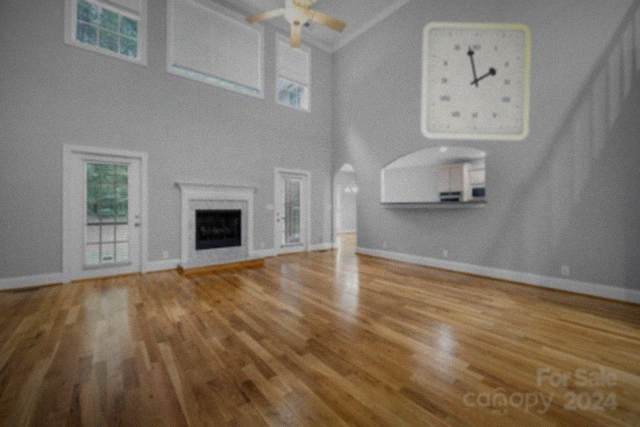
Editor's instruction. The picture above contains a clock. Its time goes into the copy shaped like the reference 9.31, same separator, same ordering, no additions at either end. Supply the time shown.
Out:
1.58
